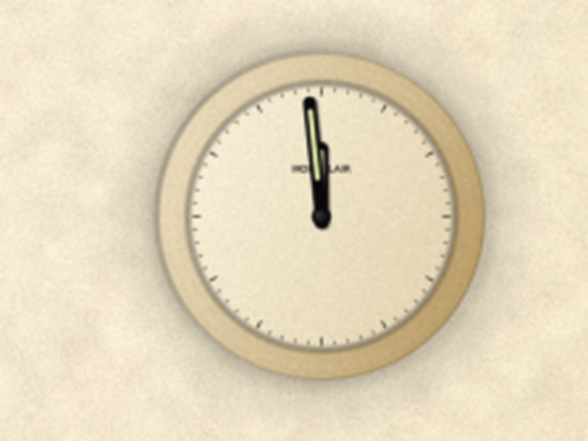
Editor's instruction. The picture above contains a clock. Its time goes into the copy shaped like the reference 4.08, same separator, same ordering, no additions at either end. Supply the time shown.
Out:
11.59
